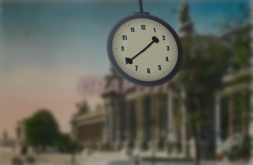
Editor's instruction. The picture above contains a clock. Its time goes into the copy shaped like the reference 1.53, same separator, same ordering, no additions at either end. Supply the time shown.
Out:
1.39
